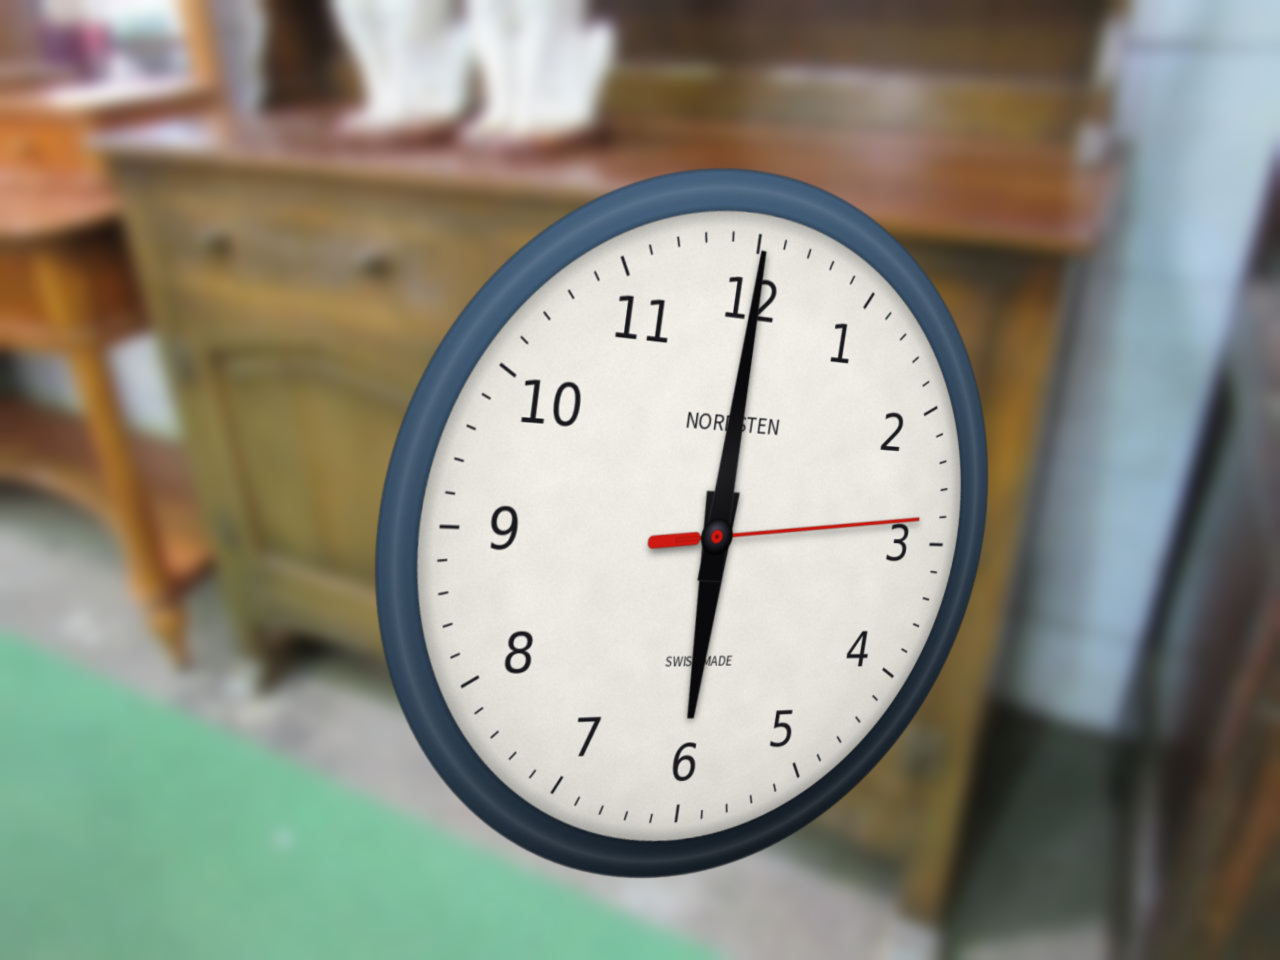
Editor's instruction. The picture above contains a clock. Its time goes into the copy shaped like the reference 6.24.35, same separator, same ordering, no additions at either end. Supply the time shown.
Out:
6.00.14
